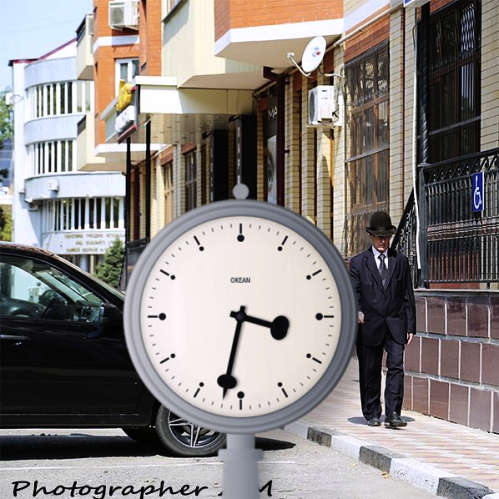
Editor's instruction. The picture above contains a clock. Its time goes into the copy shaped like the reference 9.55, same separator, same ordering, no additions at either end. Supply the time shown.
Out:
3.32
